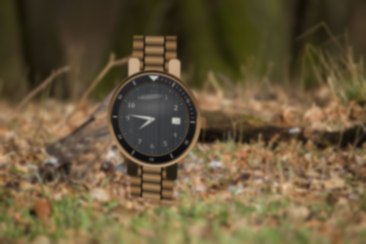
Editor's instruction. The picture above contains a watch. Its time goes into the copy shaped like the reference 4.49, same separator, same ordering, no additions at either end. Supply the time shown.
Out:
7.46
